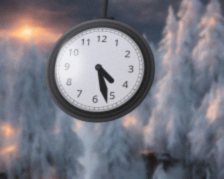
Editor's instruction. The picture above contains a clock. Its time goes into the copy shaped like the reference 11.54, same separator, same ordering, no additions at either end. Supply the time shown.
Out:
4.27
